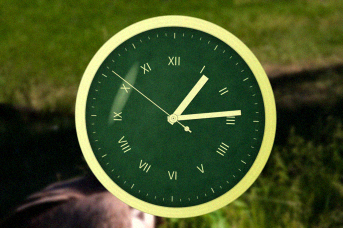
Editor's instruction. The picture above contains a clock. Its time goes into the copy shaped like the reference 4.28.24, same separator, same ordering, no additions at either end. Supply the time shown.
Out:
1.13.51
